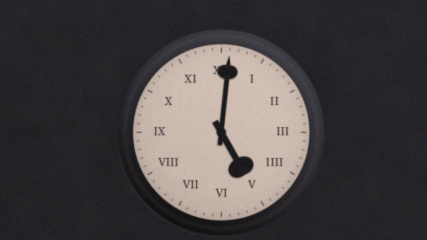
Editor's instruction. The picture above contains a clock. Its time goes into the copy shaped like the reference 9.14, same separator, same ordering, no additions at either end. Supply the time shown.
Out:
5.01
